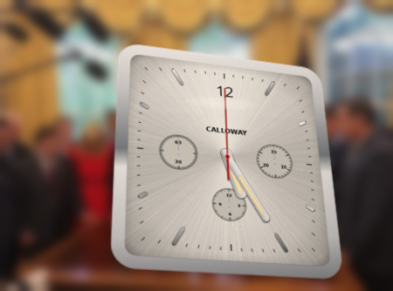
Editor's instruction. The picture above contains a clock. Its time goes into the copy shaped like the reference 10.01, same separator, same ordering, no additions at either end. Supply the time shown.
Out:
5.25
